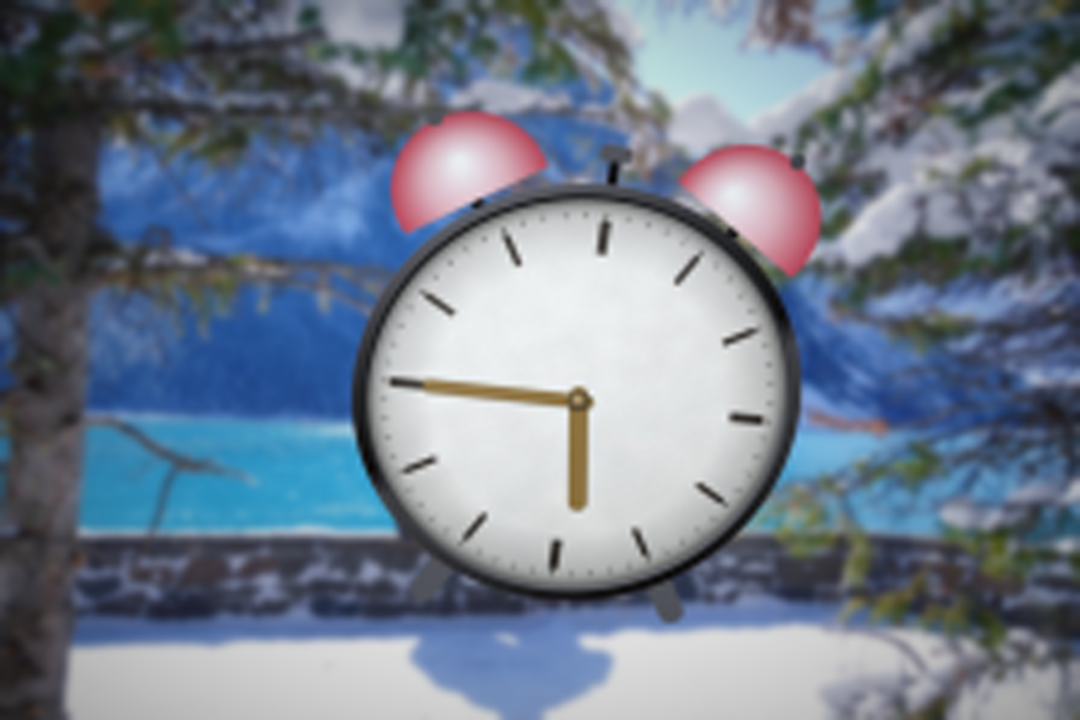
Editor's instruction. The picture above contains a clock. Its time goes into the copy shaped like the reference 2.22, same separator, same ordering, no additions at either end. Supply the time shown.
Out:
5.45
